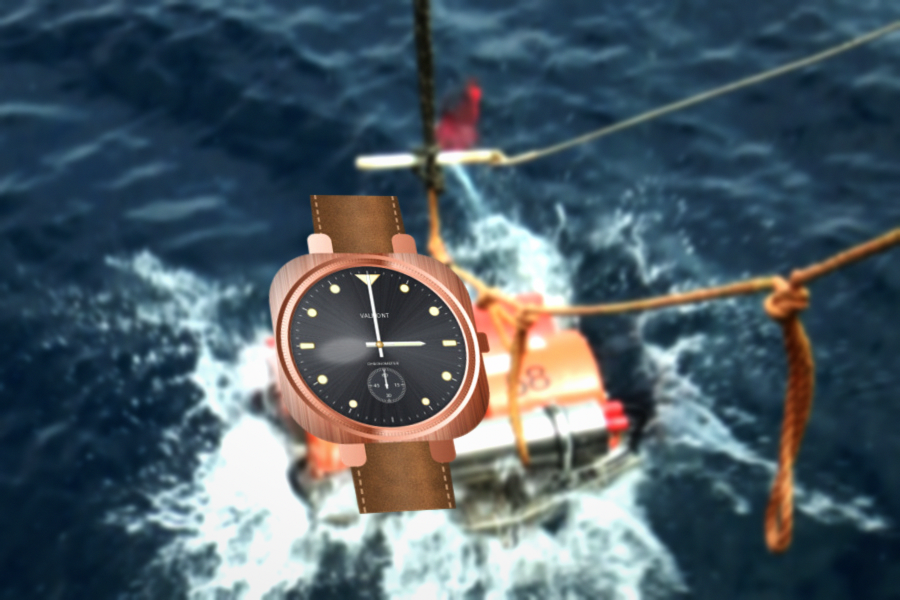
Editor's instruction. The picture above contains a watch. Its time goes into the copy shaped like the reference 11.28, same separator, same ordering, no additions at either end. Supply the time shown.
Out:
3.00
